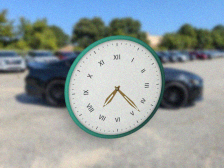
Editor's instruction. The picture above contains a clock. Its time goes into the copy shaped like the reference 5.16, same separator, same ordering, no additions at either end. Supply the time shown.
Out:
7.23
